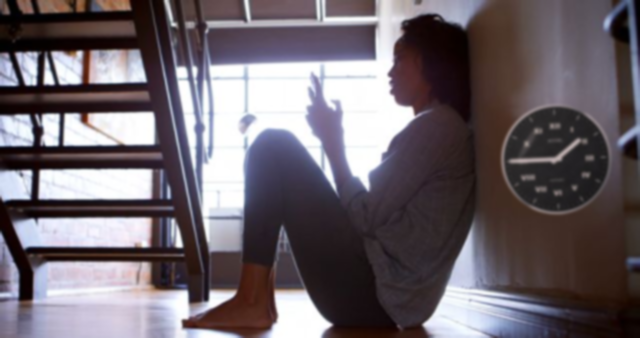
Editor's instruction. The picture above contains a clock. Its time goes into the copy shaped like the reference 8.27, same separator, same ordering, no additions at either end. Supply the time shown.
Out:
1.45
